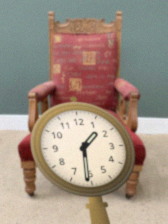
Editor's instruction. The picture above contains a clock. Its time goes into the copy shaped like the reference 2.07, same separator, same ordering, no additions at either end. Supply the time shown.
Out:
1.31
